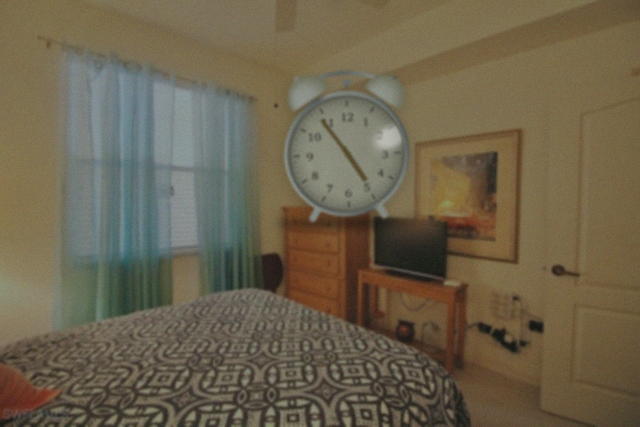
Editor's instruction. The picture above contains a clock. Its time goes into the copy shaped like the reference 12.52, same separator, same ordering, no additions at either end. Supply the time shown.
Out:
4.54
